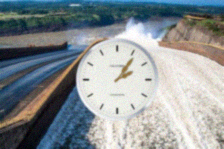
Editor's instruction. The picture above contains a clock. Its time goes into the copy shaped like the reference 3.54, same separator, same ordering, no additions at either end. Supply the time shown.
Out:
2.06
